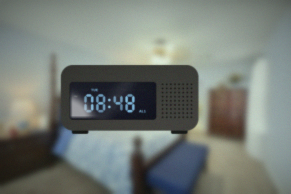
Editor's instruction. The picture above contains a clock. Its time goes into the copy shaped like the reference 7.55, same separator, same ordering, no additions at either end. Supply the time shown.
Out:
8.48
